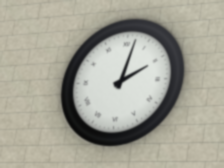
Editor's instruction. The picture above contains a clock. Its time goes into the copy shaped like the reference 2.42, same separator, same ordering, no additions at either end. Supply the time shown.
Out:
2.02
